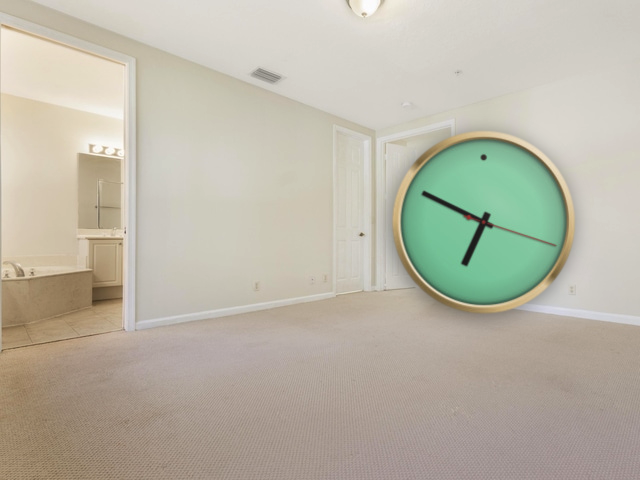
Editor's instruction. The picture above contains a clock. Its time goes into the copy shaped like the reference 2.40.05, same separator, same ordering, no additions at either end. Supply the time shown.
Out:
6.49.18
